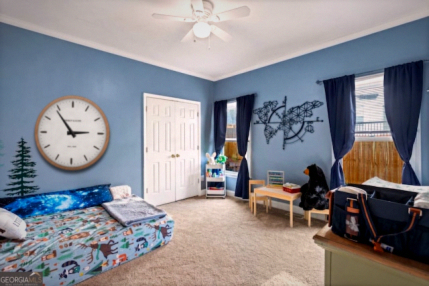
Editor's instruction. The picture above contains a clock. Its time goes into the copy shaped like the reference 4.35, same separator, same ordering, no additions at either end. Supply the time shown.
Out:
2.54
